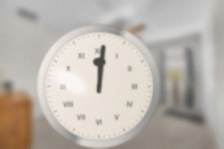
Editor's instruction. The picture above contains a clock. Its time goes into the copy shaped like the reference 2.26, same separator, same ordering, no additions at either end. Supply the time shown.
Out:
12.01
